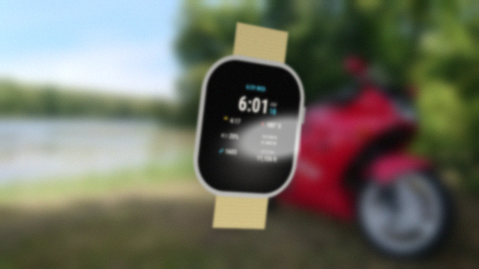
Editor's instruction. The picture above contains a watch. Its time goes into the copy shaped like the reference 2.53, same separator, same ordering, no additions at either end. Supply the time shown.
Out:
6.01
